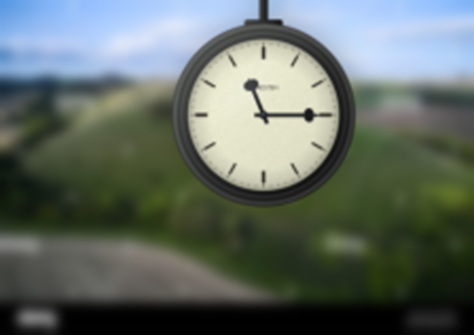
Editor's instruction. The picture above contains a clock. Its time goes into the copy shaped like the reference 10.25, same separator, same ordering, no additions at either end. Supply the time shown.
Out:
11.15
